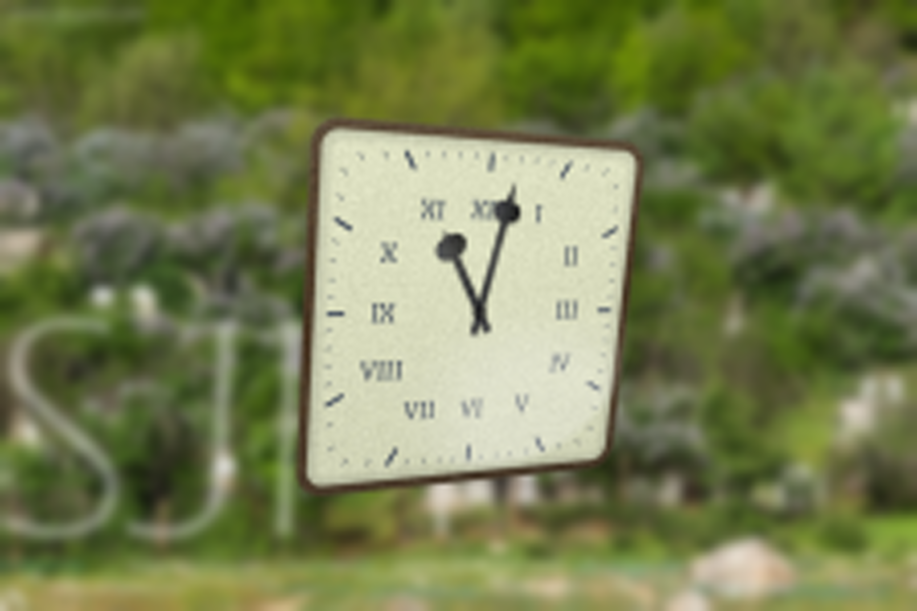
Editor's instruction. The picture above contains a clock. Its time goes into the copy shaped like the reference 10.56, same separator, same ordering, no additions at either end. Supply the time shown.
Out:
11.02
